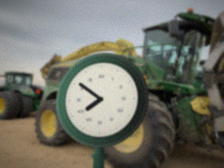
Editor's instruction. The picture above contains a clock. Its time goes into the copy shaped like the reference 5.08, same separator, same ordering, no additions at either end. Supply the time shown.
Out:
7.51
